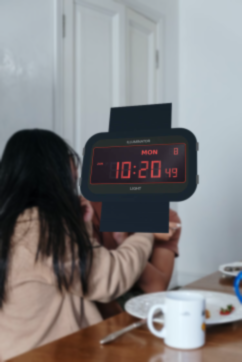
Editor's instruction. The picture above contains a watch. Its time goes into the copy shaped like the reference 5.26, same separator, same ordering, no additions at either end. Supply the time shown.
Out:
10.20
